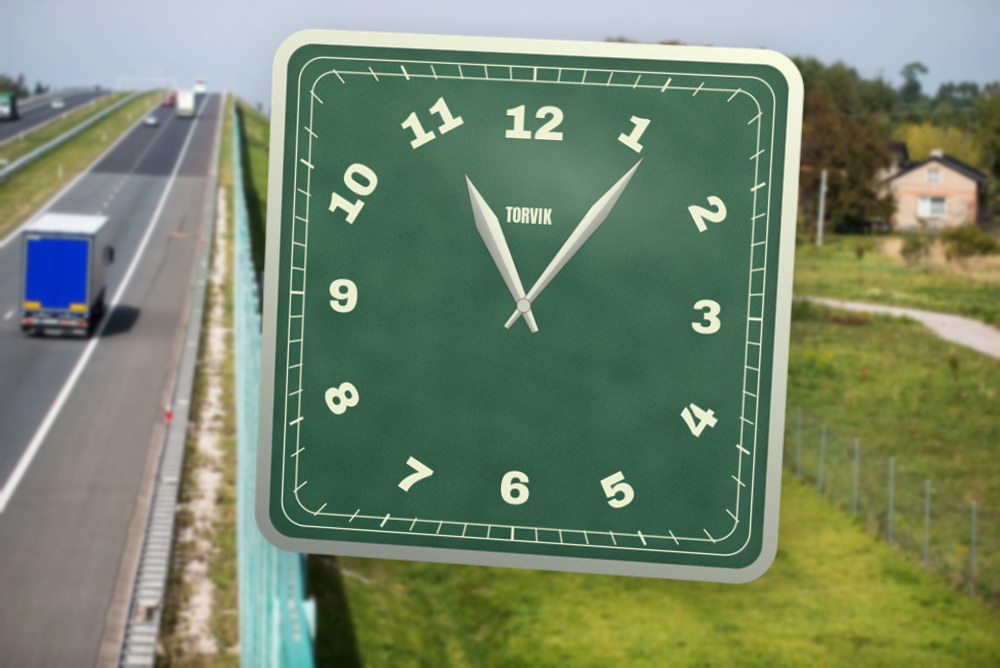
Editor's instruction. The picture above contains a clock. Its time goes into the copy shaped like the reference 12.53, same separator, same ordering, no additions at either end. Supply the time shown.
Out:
11.06
